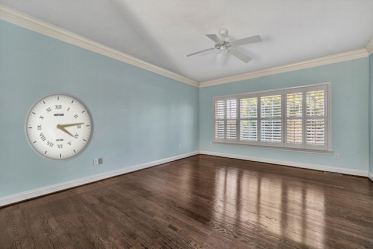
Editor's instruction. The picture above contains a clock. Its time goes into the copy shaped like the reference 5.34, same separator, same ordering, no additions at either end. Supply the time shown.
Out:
4.14
